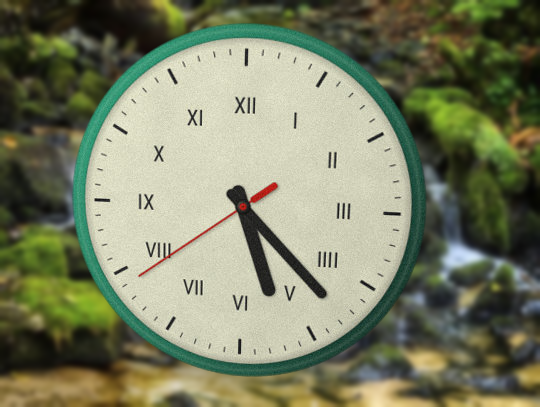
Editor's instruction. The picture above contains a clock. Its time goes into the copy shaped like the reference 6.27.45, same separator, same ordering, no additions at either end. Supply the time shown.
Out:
5.22.39
